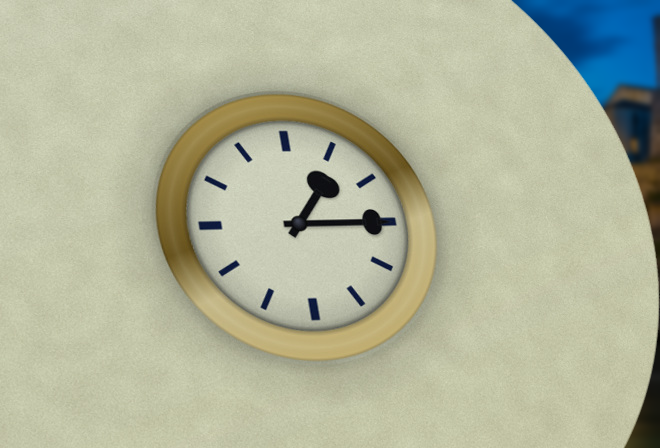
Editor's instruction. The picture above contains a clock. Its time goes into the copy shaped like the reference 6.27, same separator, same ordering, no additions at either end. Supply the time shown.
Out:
1.15
